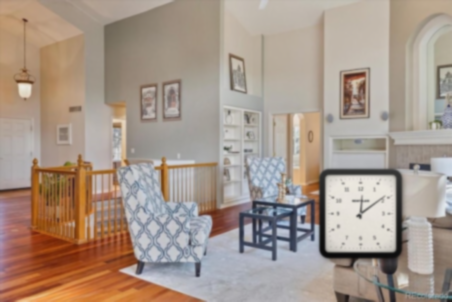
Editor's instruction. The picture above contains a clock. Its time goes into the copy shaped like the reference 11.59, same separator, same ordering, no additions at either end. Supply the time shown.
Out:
12.09
